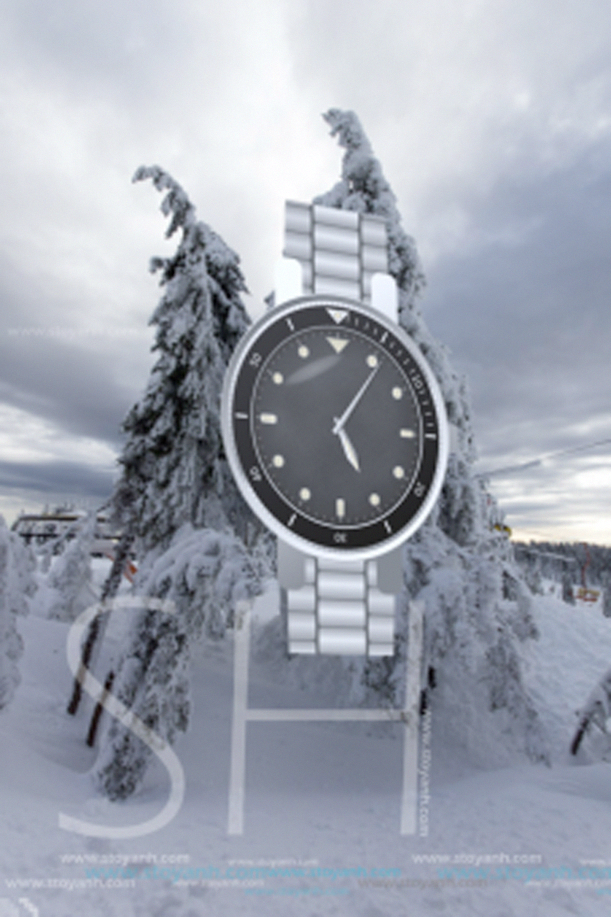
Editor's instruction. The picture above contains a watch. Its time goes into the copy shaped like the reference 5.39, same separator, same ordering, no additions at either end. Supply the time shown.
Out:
5.06
